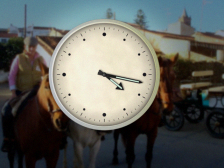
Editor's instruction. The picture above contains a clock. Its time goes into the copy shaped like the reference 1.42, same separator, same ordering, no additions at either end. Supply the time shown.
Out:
4.17
